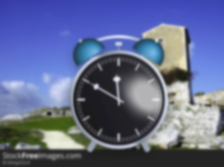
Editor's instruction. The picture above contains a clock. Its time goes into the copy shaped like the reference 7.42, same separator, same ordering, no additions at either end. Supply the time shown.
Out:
11.50
